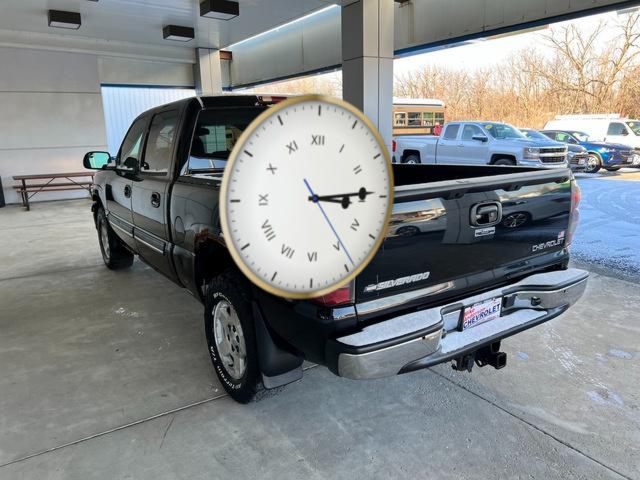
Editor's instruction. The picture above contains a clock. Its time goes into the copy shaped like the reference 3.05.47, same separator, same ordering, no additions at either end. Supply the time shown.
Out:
3.14.24
